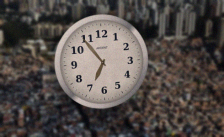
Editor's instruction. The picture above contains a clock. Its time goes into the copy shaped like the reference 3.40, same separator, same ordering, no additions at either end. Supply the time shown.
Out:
6.54
